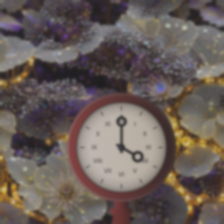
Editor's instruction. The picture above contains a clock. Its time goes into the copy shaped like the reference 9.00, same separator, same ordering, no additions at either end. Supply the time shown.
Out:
4.00
